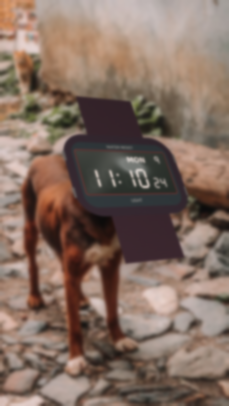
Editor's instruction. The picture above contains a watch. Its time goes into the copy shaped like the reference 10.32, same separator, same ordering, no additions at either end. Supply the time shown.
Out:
11.10
